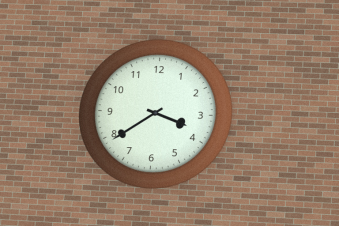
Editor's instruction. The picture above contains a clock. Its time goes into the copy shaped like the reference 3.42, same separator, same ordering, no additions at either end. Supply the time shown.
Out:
3.39
